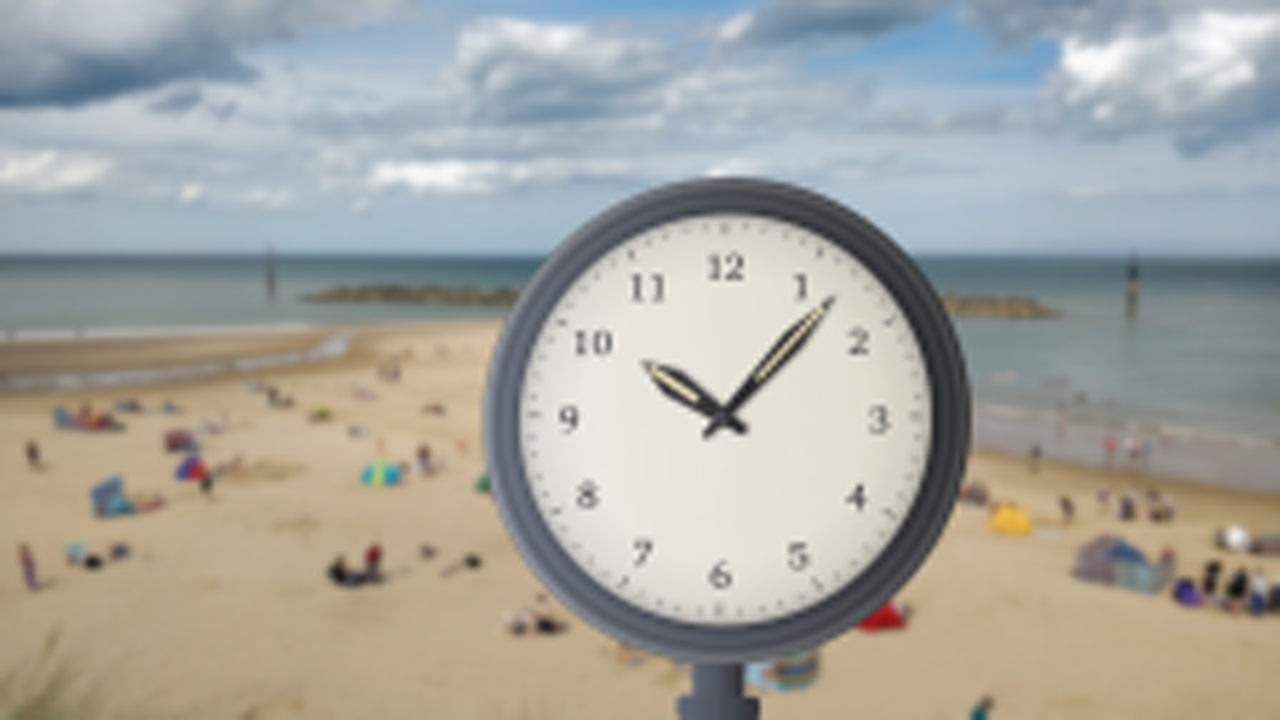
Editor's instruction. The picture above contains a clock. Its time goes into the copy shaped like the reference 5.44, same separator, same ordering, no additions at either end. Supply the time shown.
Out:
10.07
